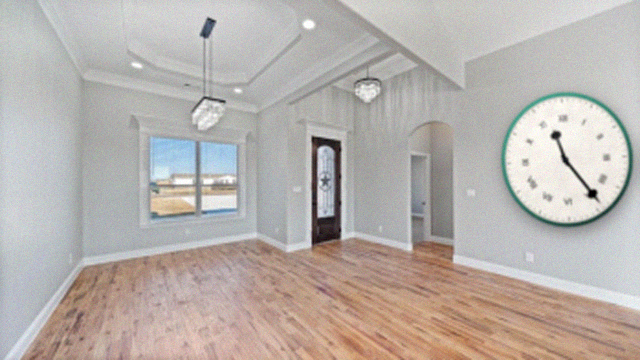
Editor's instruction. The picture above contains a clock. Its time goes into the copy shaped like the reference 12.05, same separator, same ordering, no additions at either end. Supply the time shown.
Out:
11.24
